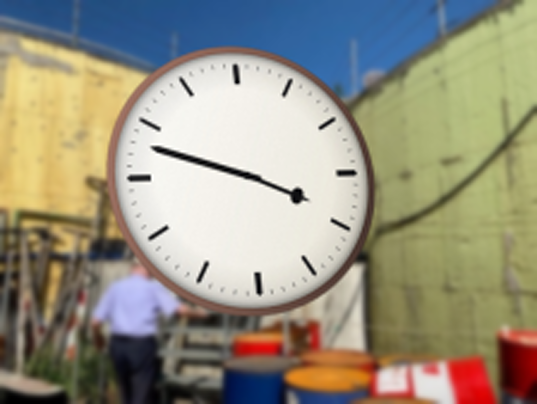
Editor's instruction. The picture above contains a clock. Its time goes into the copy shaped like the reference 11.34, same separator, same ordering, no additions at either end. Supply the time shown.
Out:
3.48
